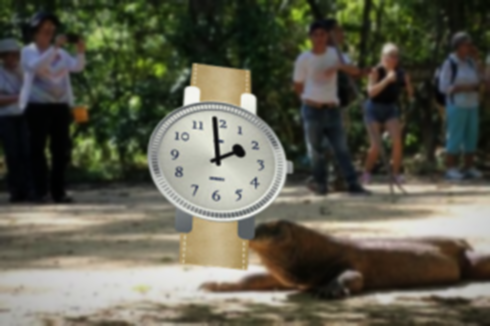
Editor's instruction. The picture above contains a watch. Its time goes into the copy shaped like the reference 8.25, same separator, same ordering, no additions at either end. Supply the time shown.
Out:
1.59
